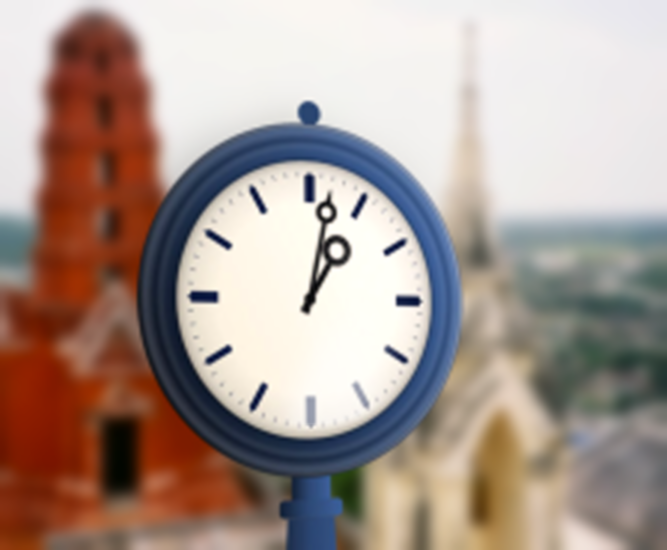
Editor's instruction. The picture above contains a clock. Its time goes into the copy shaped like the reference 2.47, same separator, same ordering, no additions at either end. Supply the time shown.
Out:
1.02
